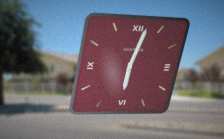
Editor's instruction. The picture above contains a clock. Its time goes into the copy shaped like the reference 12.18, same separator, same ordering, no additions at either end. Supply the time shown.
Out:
6.02
